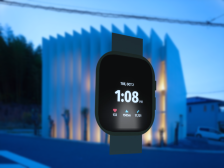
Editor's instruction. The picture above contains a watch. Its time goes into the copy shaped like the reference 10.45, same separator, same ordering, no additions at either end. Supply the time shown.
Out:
1.08
